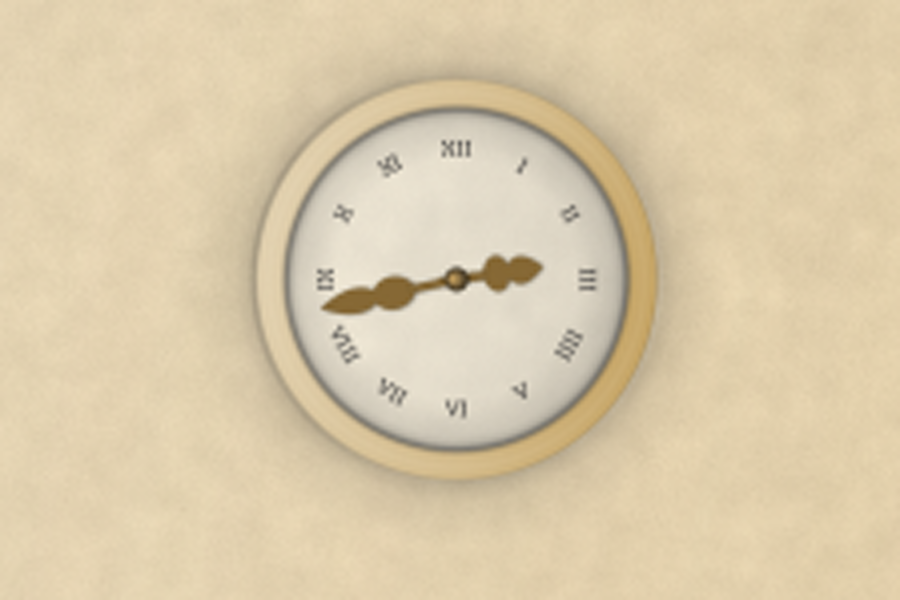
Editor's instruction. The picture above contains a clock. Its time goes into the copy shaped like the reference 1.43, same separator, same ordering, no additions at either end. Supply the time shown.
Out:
2.43
